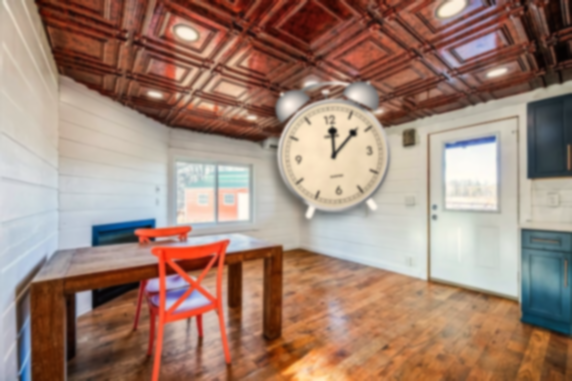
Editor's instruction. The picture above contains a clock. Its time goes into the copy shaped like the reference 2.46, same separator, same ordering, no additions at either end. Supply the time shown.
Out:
12.08
